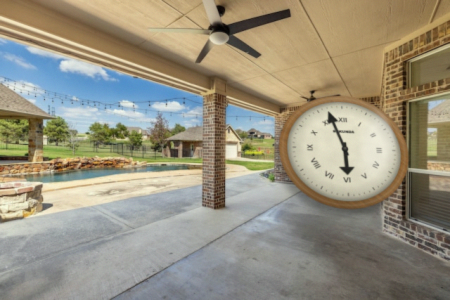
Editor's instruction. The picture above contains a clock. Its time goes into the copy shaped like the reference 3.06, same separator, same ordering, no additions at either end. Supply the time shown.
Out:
5.57
